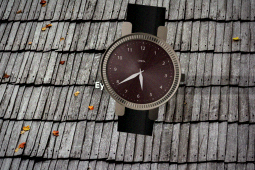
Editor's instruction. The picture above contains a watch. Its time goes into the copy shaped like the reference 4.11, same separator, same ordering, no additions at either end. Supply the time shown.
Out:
5.39
